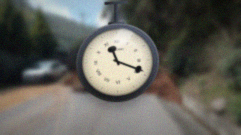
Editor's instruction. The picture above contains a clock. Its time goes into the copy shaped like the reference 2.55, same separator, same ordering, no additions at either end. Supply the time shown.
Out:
11.19
